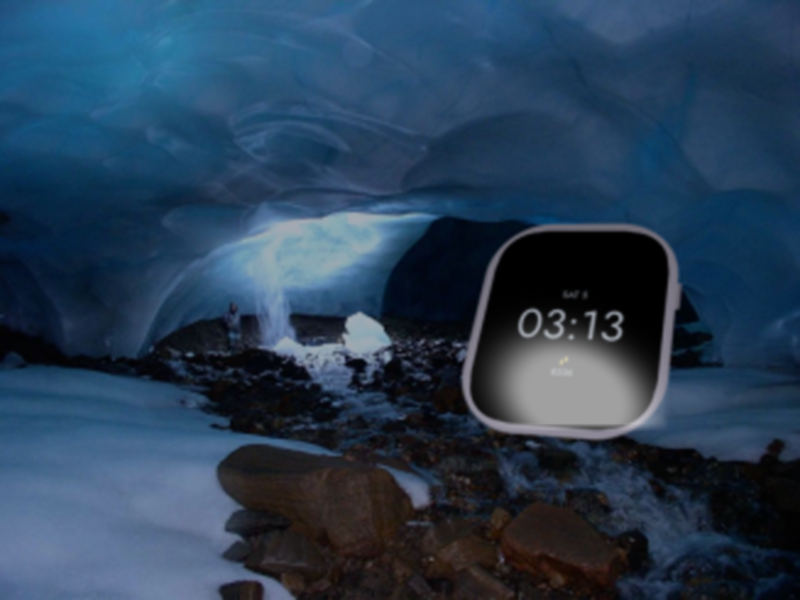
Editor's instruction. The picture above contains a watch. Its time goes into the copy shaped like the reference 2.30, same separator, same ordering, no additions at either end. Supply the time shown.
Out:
3.13
